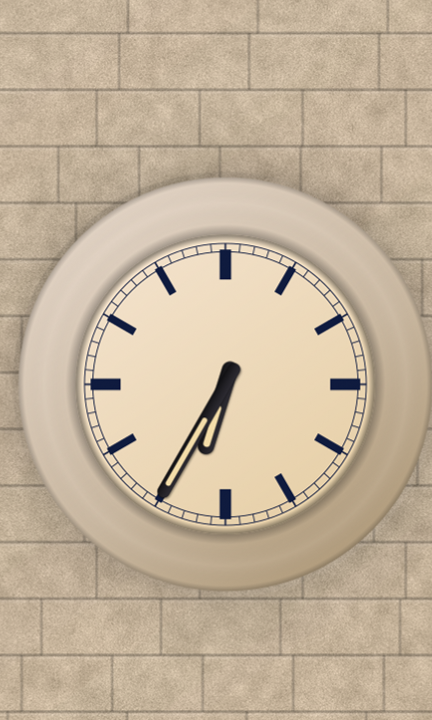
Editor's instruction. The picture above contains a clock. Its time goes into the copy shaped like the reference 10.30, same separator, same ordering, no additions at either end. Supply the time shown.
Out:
6.35
